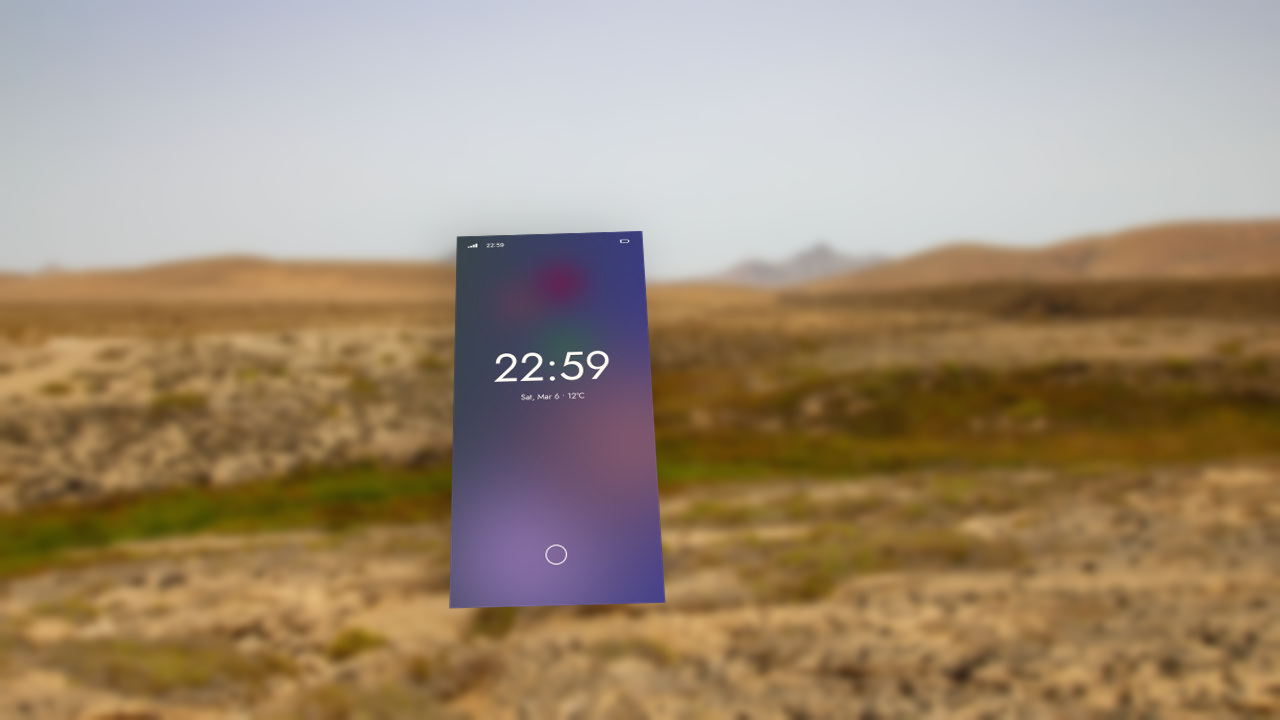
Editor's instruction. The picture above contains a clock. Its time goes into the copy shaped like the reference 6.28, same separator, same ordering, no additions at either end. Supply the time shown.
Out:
22.59
